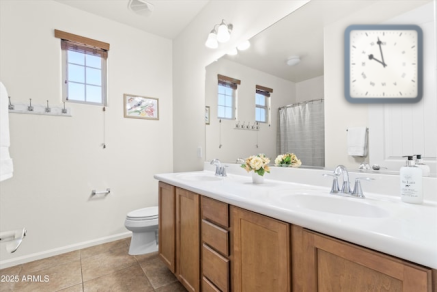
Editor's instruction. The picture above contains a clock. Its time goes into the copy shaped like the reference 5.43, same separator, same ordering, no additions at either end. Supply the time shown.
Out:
9.58
